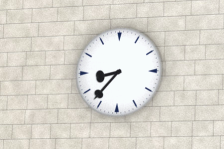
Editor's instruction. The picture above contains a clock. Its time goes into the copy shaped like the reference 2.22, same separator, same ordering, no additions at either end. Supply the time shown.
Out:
8.37
